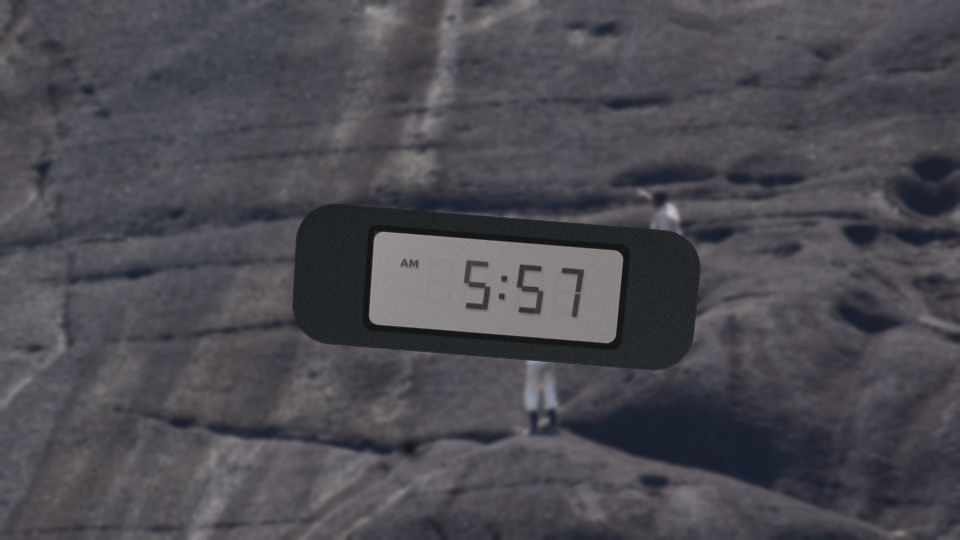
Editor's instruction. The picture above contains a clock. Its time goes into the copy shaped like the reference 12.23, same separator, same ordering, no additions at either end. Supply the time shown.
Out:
5.57
